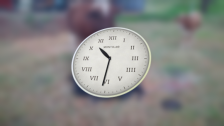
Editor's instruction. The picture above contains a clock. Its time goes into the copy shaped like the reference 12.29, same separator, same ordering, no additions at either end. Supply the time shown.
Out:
10.31
